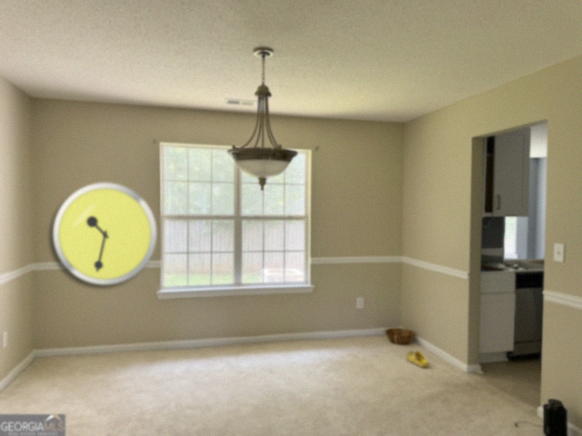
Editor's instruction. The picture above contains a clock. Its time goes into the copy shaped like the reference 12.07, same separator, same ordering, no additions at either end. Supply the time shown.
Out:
10.32
